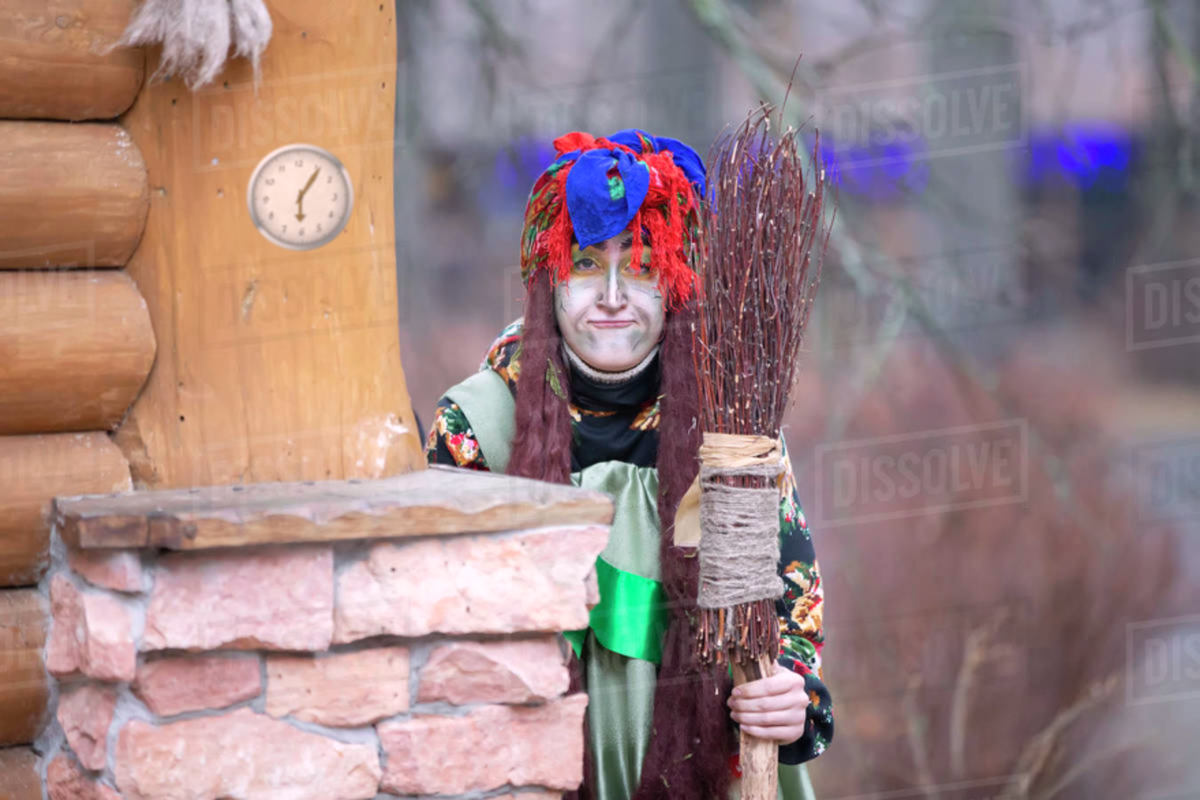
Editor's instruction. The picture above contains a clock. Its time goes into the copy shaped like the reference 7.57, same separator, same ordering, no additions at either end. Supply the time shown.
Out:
6.06
